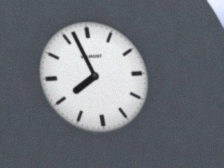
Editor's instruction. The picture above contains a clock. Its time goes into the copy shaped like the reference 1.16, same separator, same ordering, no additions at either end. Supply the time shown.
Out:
7.57
